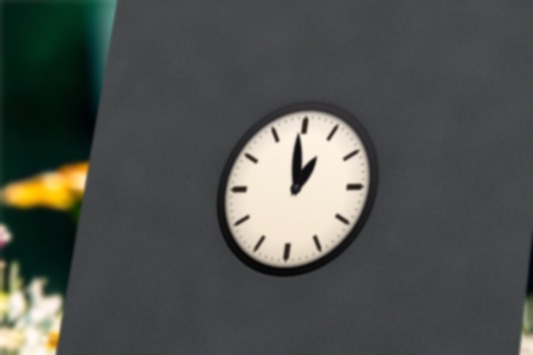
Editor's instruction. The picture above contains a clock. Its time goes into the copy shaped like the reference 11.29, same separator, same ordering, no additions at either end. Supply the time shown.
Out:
12.59
